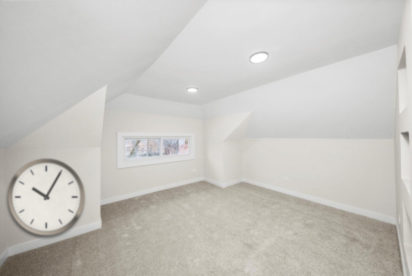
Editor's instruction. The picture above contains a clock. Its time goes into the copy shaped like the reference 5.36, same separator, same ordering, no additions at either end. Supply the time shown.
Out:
10.05
